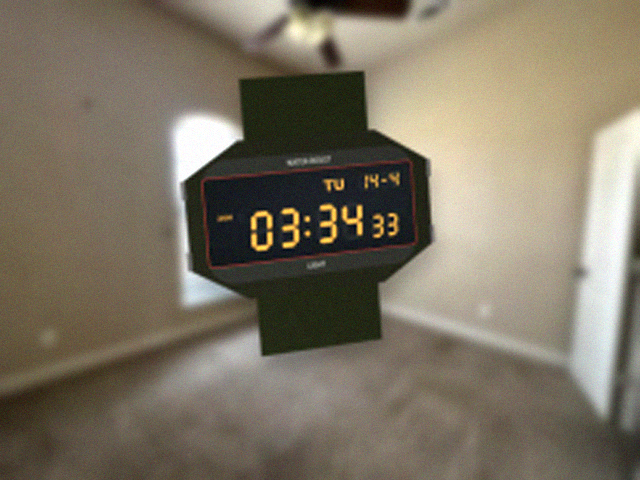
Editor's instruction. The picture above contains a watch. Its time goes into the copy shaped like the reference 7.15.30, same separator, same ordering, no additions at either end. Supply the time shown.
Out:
3.34.33
